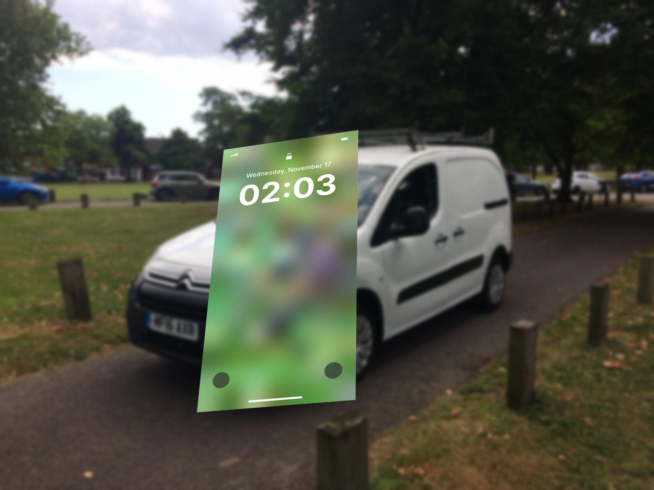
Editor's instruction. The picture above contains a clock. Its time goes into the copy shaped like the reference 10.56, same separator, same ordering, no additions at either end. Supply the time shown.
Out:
2.03
